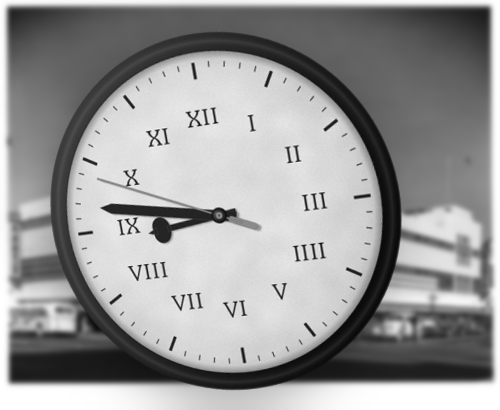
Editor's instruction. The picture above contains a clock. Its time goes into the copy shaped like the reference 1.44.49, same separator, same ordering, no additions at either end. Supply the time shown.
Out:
8.46.49
